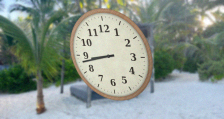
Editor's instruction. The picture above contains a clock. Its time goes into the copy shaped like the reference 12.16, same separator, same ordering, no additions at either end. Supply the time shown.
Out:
8.43
